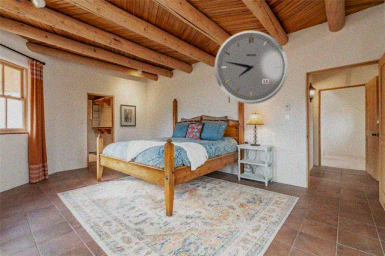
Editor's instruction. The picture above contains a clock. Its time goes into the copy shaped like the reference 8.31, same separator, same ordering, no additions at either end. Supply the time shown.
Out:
7.47
